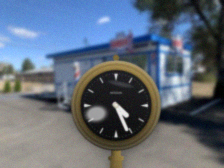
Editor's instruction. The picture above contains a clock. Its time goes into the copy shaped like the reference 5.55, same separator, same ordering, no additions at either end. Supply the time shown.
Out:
4.26
